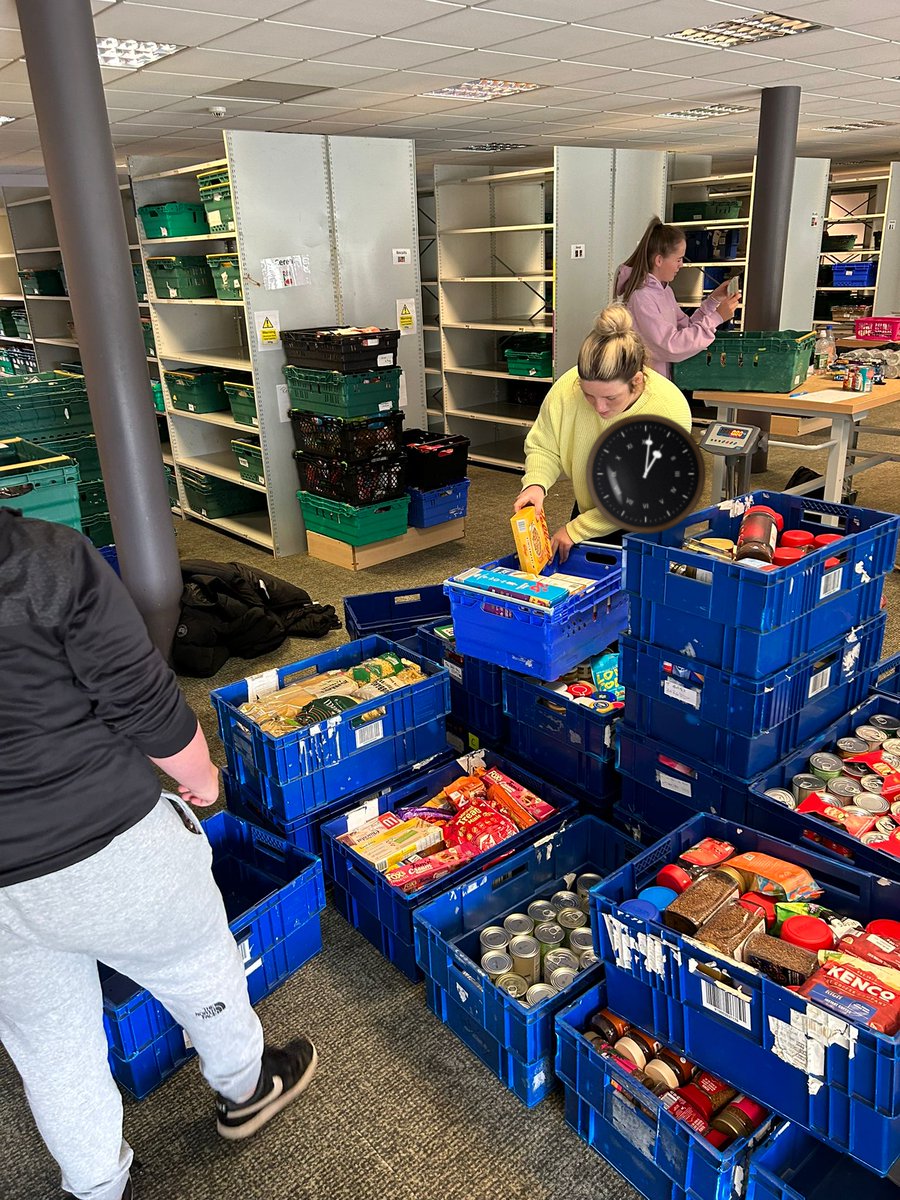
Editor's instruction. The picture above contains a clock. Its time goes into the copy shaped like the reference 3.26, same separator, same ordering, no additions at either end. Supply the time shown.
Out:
1.01
